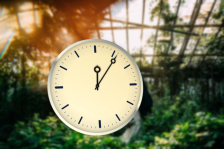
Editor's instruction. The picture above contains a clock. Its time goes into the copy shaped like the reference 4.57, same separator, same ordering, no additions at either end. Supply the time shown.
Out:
12.06
